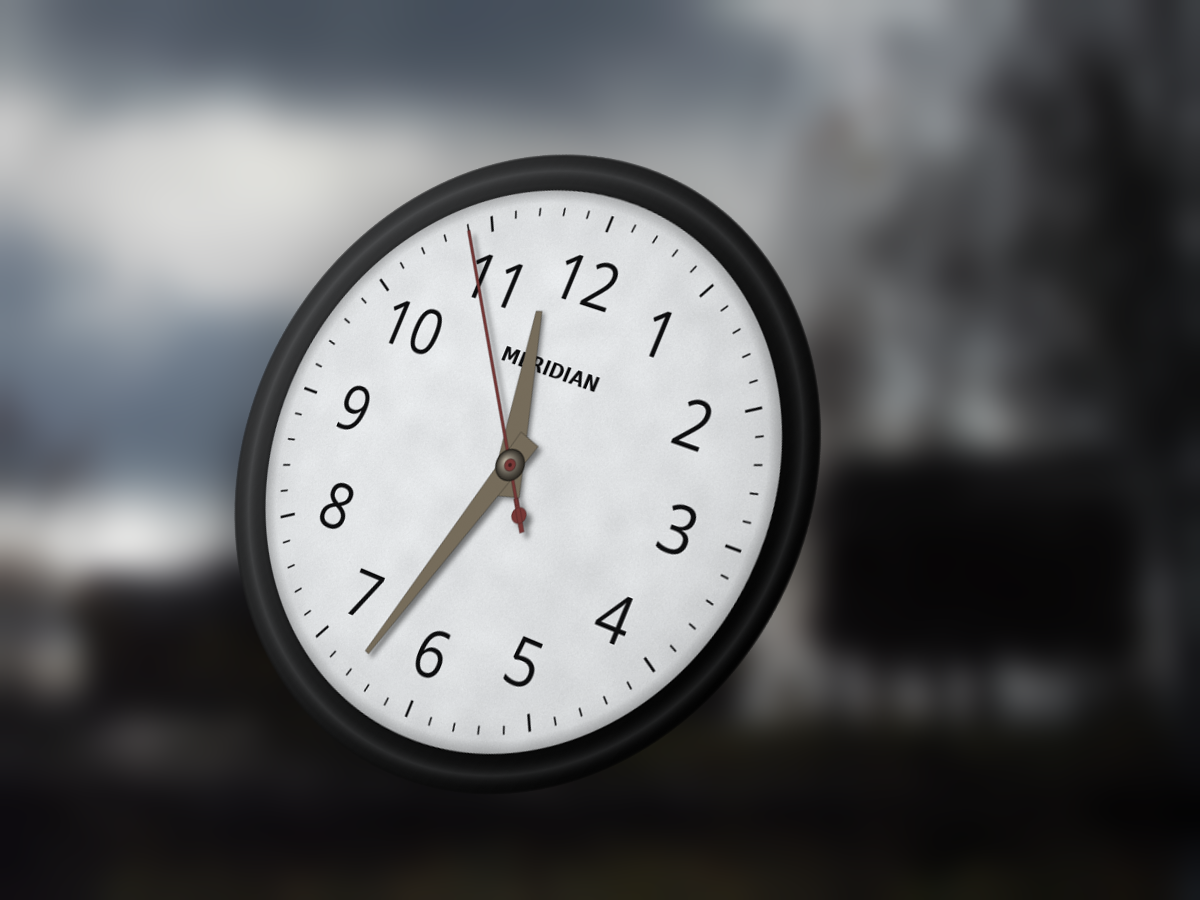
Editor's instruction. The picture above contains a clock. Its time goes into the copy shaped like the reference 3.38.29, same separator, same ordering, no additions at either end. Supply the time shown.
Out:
11.32.54
